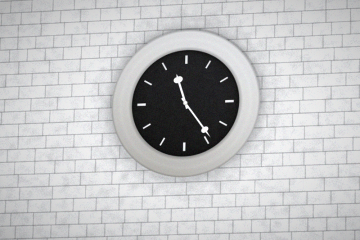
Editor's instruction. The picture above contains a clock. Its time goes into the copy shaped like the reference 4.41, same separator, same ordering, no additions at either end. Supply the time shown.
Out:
11.24
